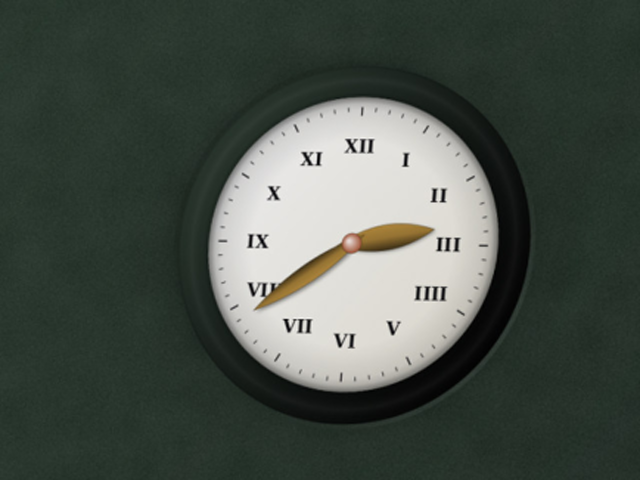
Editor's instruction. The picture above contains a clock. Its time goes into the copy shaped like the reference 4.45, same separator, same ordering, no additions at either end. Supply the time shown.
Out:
2.39
